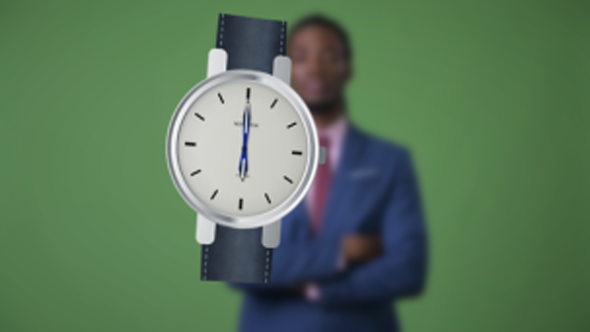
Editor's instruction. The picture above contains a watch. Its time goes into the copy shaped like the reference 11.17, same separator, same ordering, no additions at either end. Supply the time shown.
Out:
6.00
